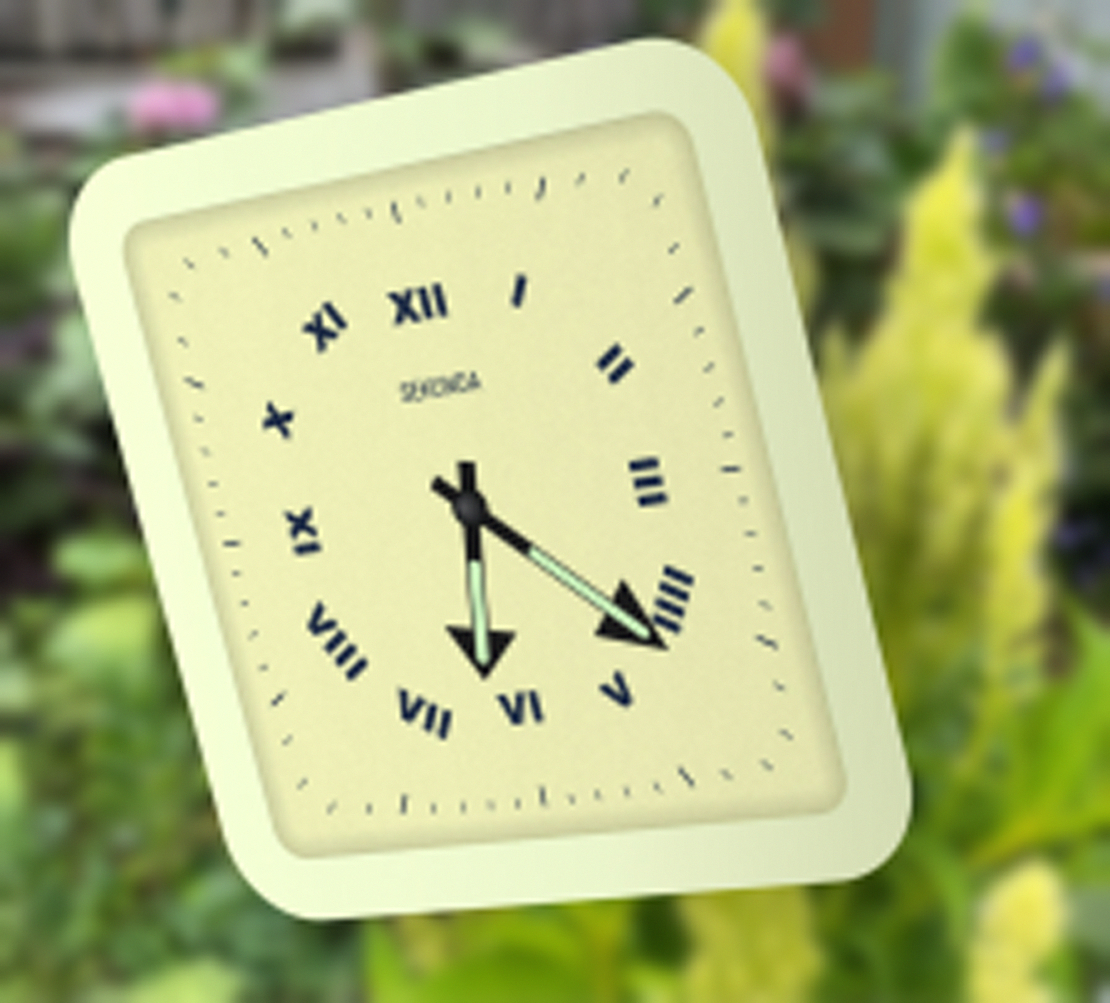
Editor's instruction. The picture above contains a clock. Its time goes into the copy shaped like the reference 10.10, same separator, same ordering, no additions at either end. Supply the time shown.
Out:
6.22
